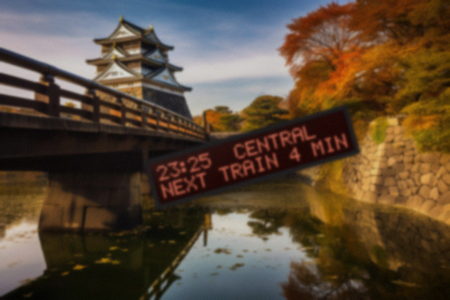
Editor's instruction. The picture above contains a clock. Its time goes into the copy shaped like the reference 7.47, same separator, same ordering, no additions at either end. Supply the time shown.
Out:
23.25
